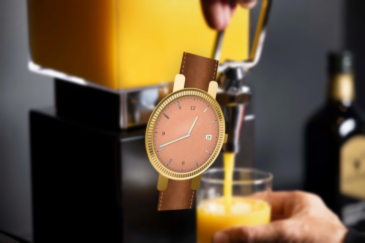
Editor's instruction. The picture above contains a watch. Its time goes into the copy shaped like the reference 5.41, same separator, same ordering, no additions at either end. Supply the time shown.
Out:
12.41
